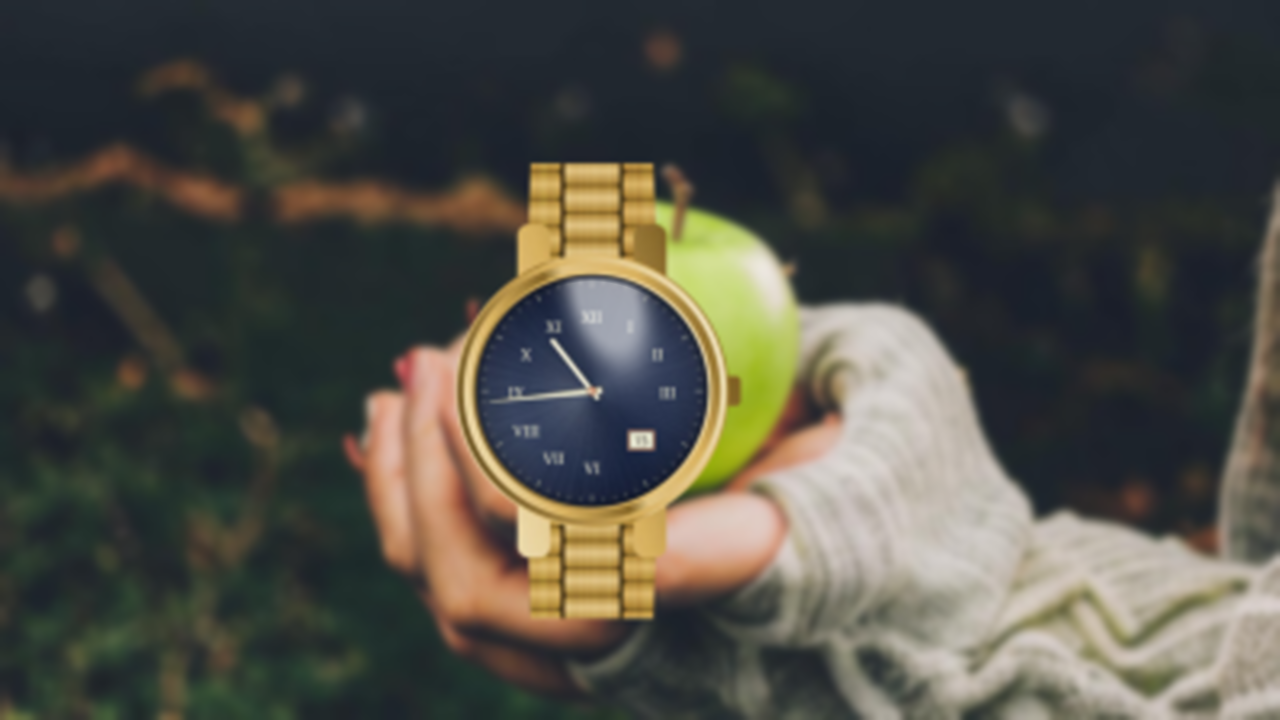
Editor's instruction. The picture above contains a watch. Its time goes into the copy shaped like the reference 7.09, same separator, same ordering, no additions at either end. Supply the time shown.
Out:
10.44
